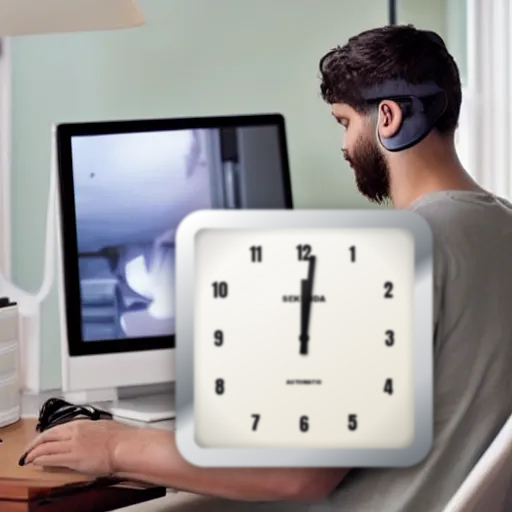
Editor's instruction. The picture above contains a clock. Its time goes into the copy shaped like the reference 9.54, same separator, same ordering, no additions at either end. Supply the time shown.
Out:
12.01
